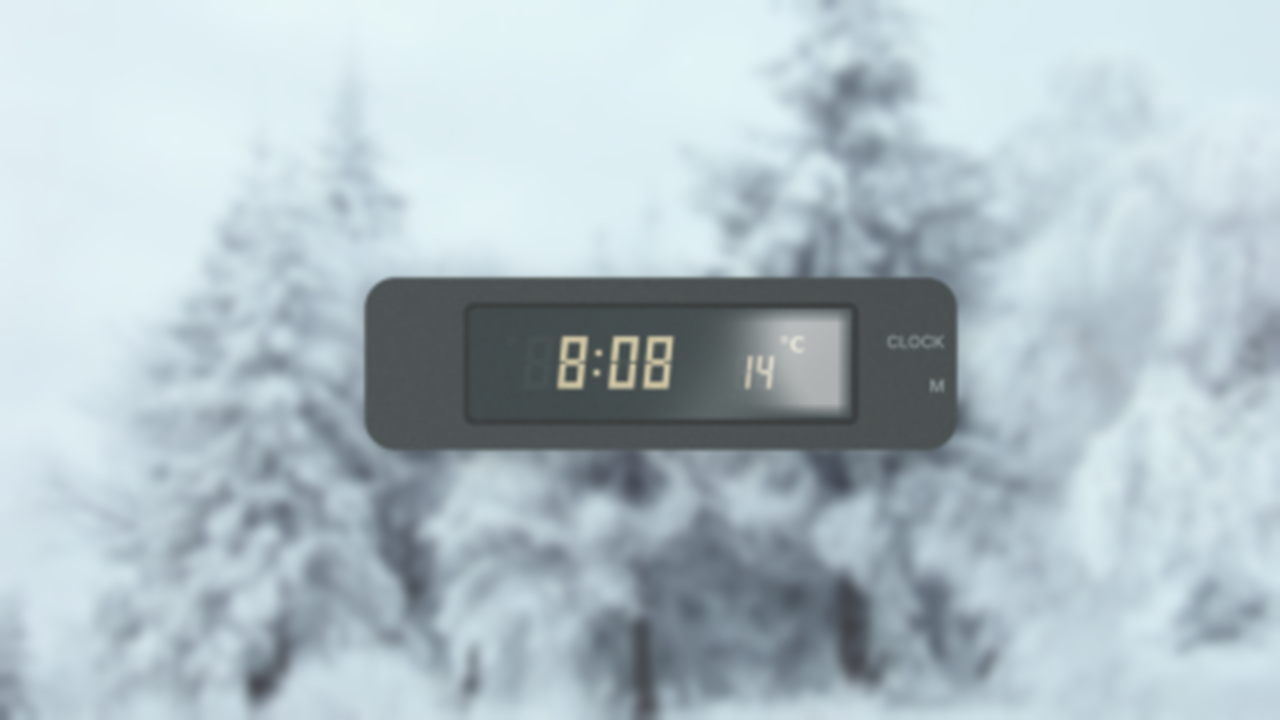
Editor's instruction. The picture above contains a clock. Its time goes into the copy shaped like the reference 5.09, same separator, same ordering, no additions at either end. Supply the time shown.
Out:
8.08
